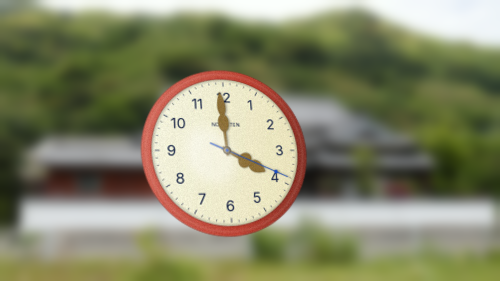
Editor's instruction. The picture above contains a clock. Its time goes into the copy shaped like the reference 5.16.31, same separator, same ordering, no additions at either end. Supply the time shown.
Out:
3.59.19
